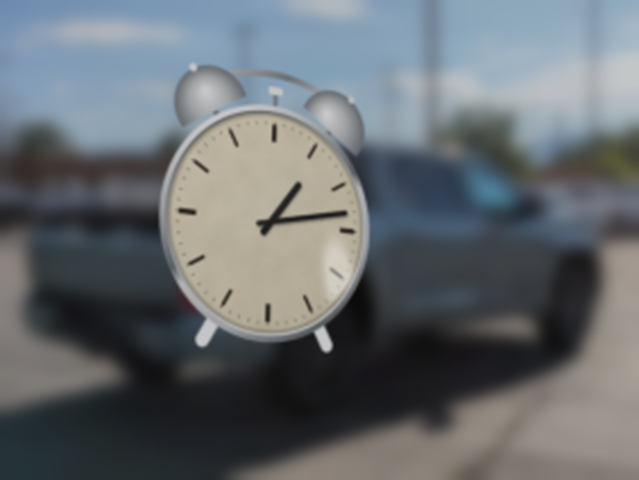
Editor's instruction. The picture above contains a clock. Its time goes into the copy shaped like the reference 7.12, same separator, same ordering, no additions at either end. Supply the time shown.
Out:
1.13
